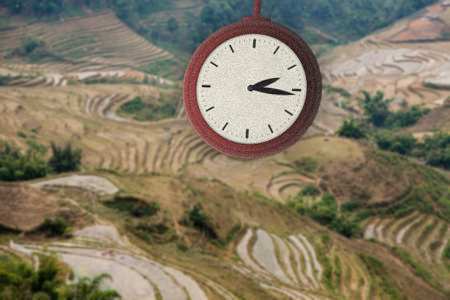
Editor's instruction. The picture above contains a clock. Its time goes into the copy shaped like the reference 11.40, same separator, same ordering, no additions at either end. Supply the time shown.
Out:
2.16
